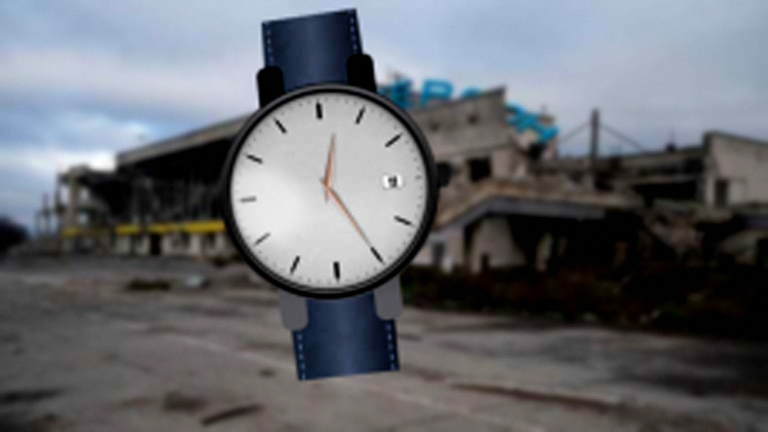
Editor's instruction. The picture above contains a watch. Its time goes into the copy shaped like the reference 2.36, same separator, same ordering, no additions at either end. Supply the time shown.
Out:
12.25
